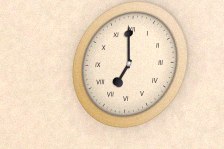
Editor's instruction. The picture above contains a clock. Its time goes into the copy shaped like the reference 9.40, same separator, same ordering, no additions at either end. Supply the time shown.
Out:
6.59
